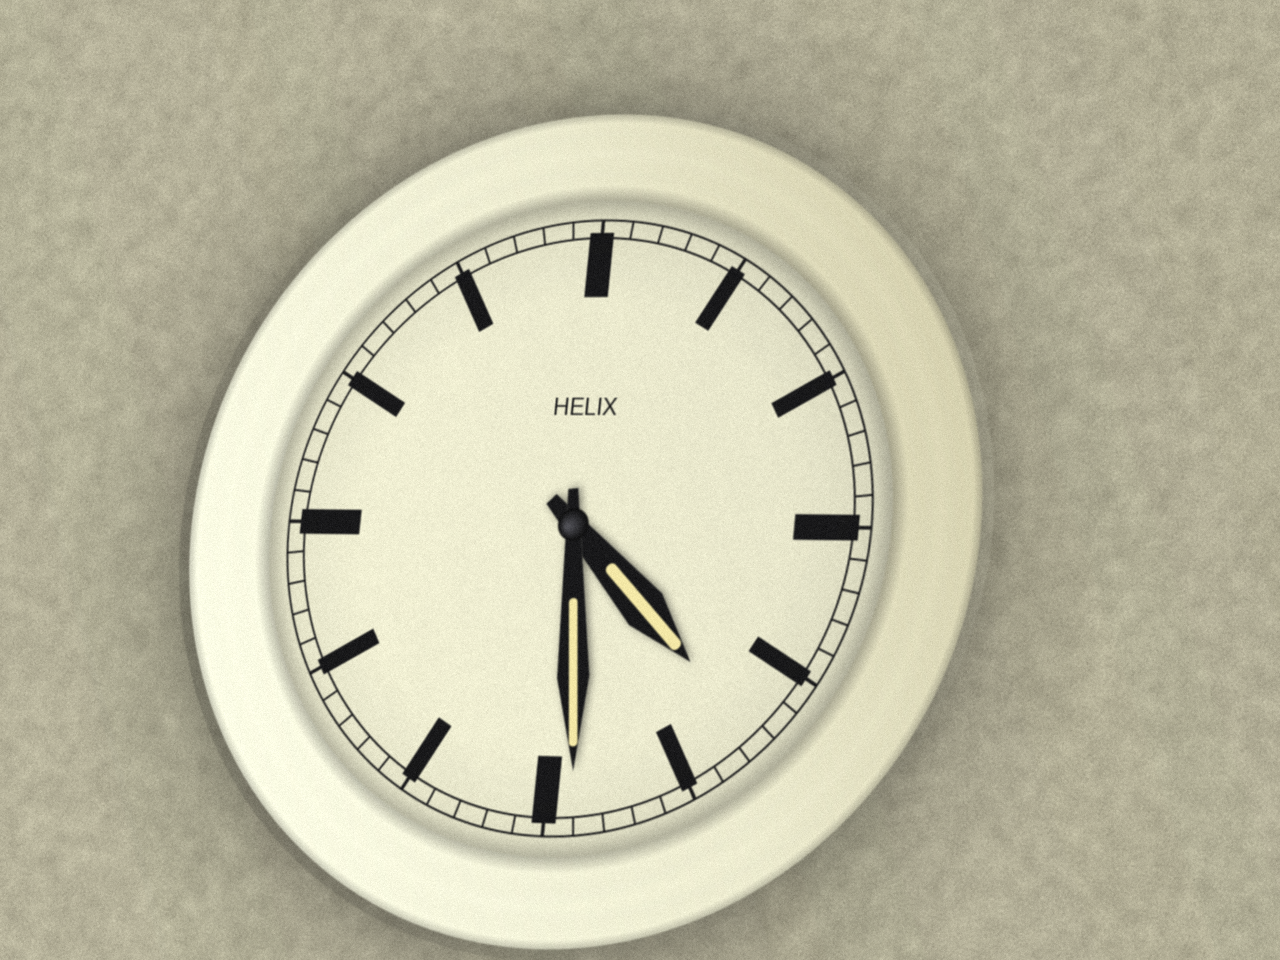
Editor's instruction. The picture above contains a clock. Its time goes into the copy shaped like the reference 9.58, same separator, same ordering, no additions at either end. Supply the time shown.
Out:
4.29
